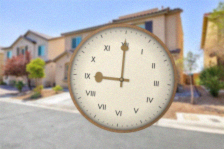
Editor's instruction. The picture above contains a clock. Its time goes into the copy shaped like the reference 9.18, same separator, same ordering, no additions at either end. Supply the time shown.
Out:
9.00
